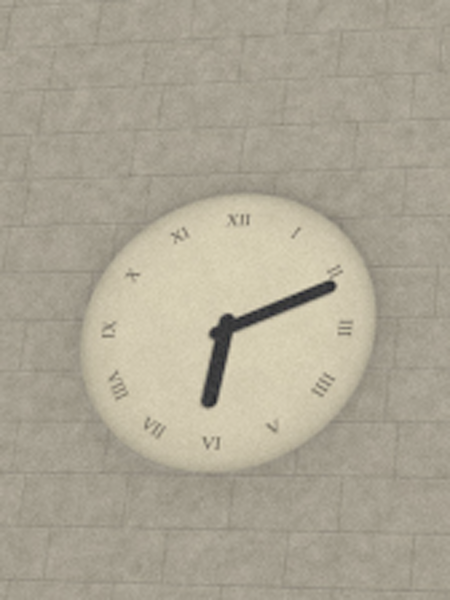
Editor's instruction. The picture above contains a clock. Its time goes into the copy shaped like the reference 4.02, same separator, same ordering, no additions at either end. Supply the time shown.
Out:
6.11
